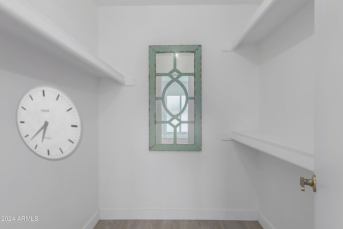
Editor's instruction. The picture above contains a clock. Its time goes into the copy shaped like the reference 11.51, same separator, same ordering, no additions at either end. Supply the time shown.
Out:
6.38
